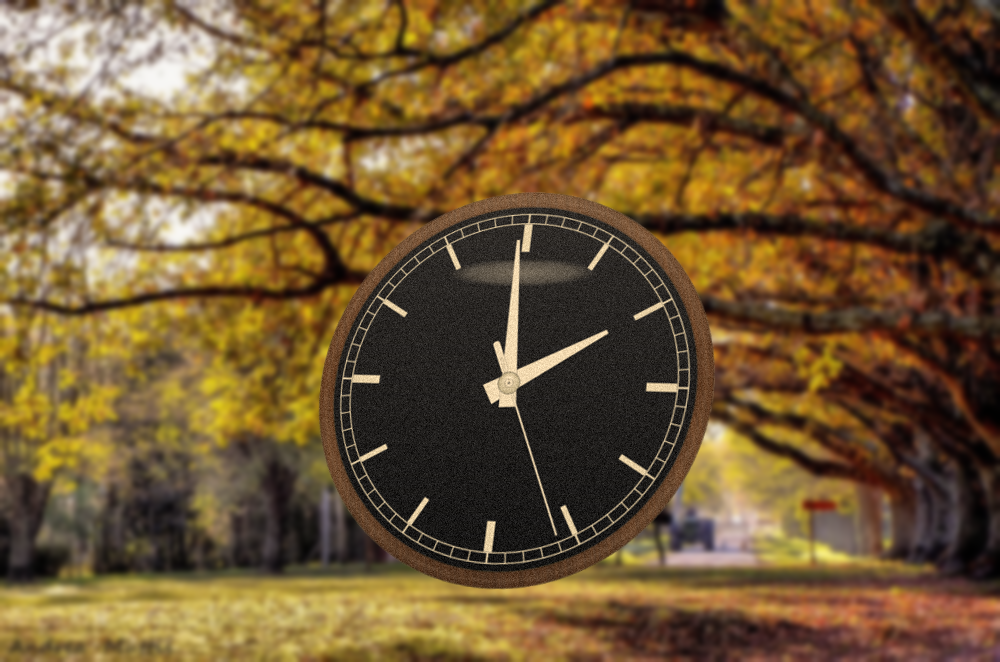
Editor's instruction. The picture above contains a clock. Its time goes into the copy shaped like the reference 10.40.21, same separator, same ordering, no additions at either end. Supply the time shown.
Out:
1.59.26
